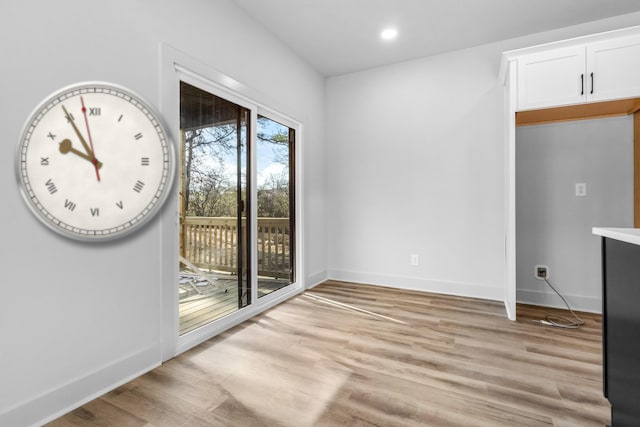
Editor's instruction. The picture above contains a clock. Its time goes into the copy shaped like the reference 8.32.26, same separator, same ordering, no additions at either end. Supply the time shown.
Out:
9.54.58
